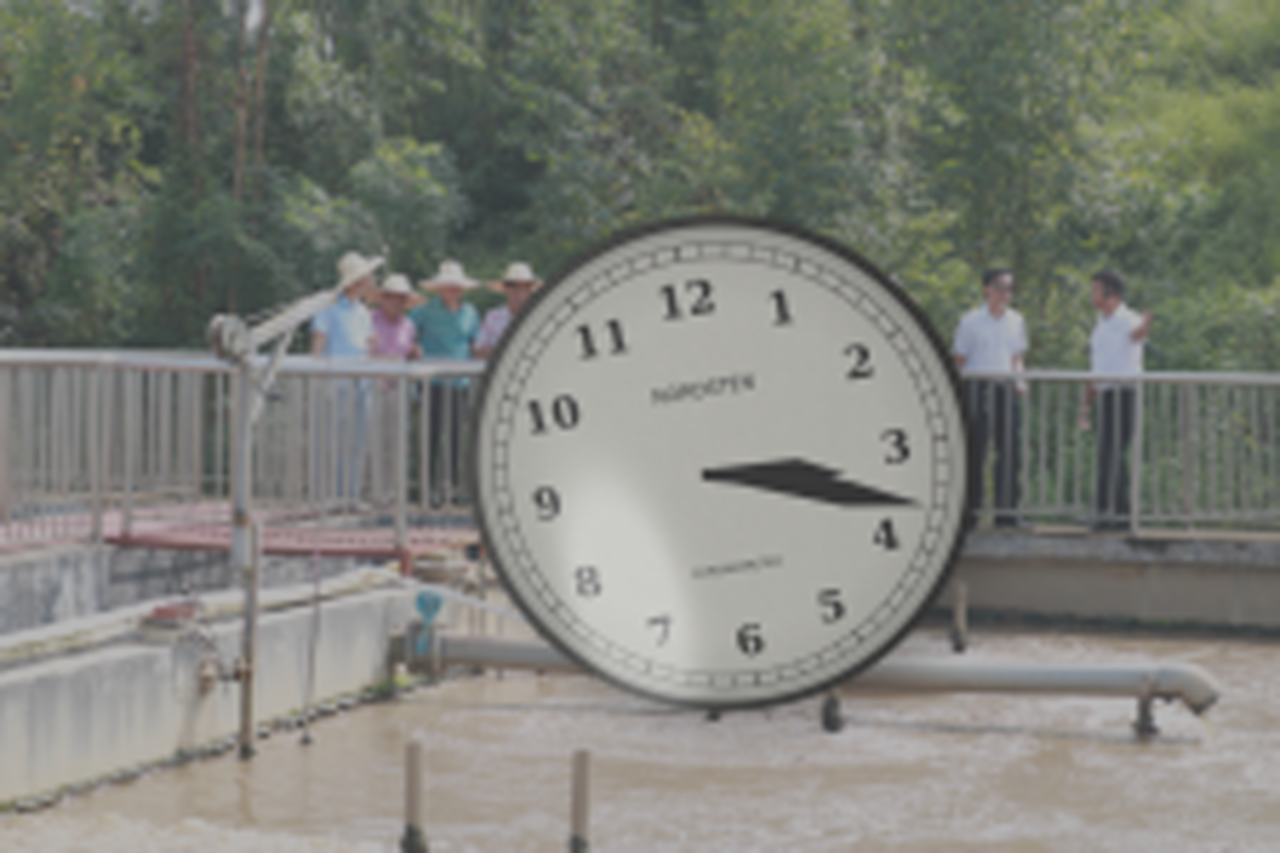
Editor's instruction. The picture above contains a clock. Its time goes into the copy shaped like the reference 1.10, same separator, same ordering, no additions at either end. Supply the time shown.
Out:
3.18
